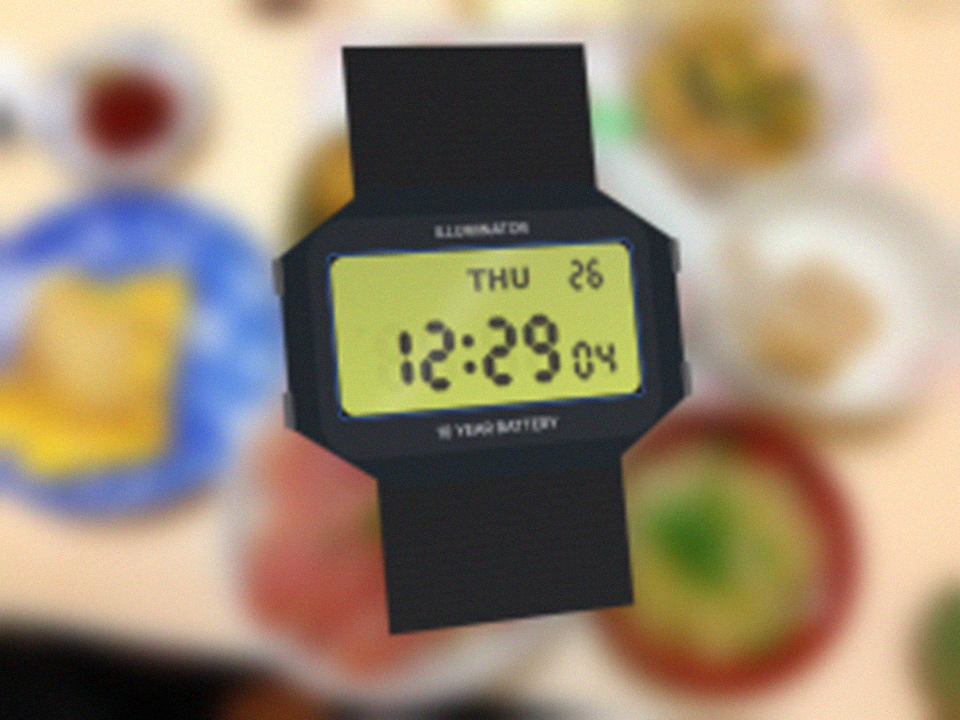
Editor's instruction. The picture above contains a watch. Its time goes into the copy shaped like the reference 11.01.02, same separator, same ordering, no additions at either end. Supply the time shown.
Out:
12.29.04
